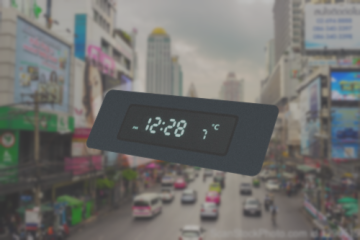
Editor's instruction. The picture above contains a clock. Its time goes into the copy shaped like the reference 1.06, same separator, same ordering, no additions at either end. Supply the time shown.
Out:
12.28
